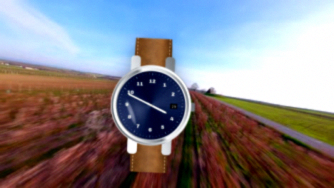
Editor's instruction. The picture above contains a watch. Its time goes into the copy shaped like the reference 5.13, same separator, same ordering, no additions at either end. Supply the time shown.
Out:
3.49
